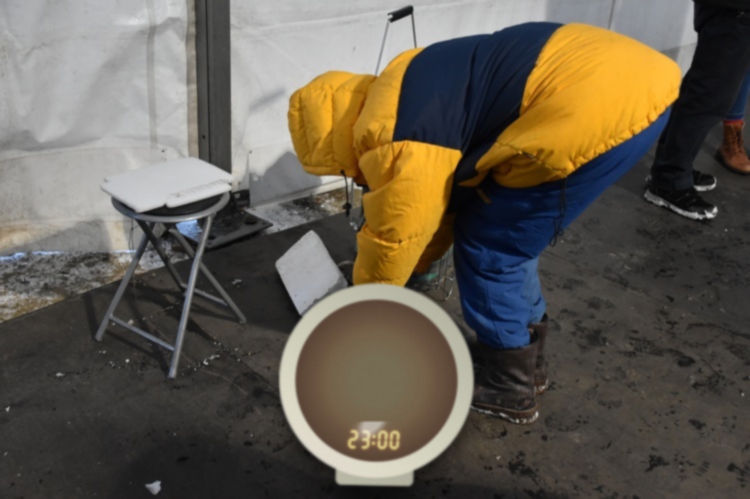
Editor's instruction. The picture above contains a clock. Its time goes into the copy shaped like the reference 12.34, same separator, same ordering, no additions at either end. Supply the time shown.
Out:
23.00
